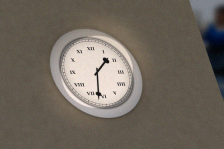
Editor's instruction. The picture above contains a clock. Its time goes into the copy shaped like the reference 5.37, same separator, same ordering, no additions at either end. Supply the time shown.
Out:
1.32
